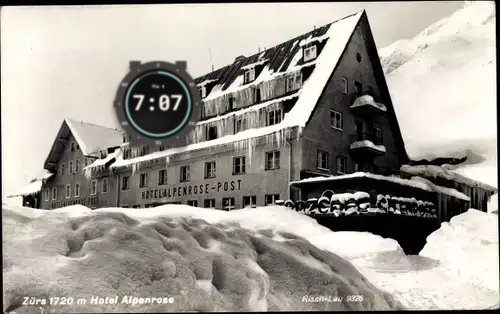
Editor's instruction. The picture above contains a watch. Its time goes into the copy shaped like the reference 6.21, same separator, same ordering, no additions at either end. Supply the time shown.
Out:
7.07
